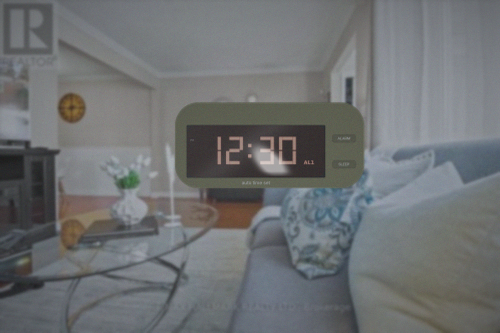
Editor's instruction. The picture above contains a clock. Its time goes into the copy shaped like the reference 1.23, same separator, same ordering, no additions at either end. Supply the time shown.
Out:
12.30
